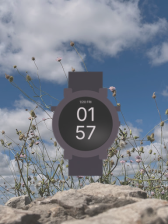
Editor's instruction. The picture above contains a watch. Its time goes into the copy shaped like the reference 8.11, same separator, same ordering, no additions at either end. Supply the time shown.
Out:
1.57
